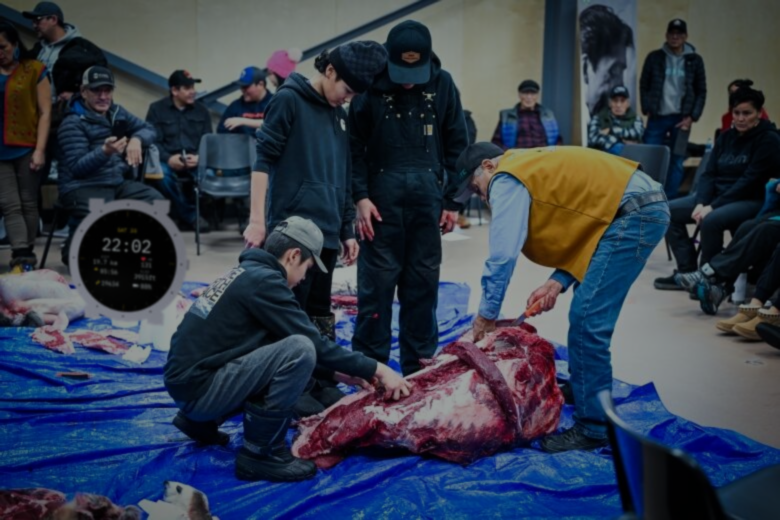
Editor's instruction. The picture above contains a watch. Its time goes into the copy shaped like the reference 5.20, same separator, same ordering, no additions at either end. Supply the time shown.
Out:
22.02
